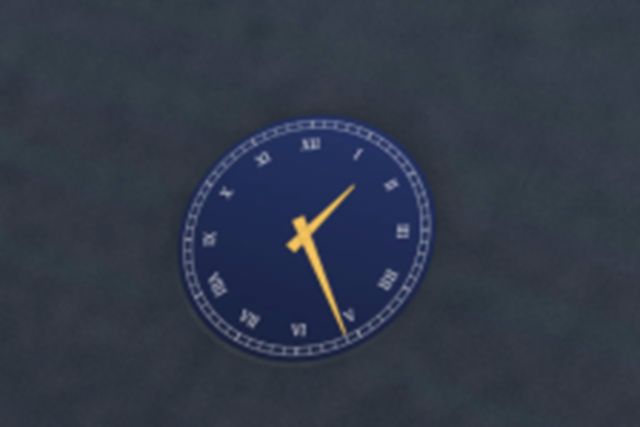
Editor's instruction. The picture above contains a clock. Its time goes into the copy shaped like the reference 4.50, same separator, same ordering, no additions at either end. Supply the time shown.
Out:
1.26
